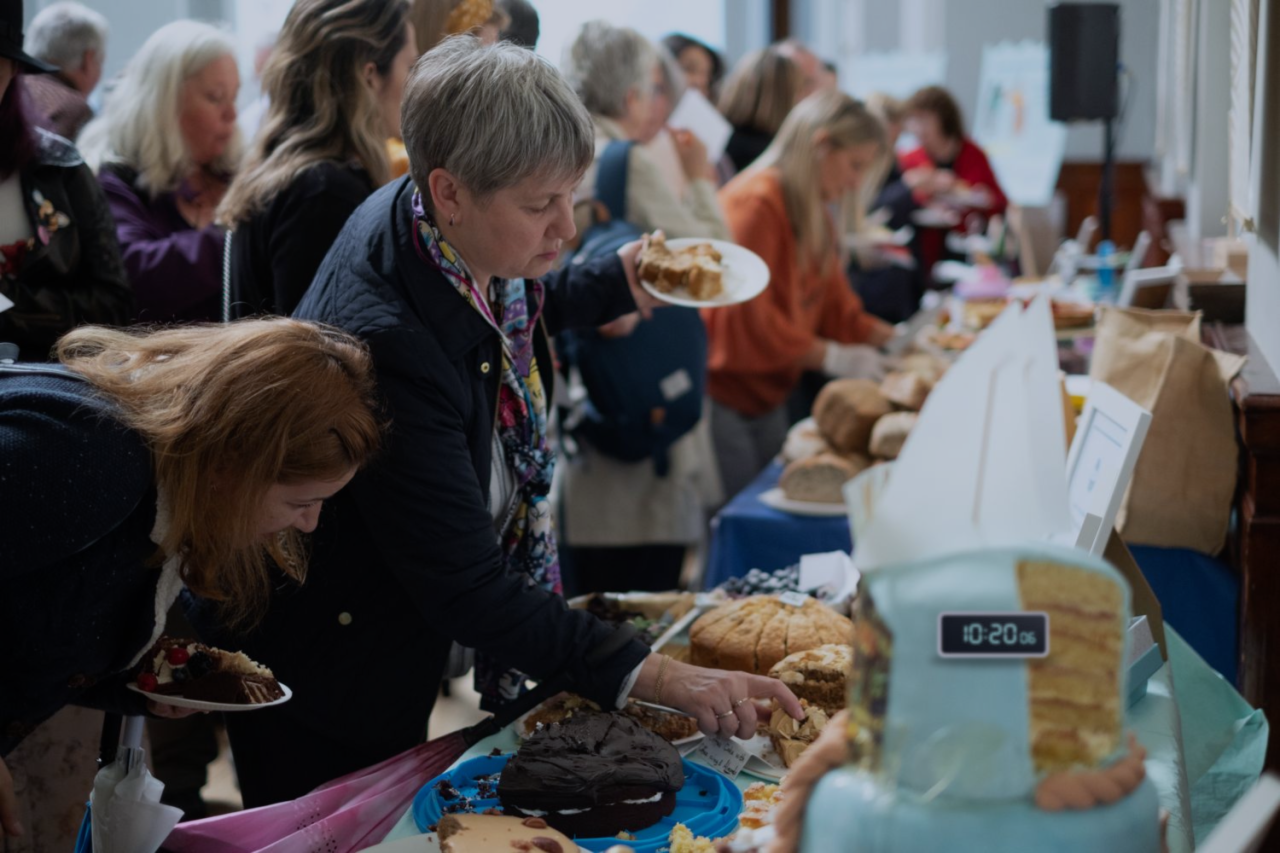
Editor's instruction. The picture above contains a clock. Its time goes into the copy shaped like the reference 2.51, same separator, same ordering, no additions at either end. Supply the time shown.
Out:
10.20
